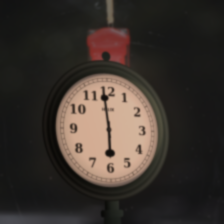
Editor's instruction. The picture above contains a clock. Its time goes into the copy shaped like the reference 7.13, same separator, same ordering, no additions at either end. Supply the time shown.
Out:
5.59
